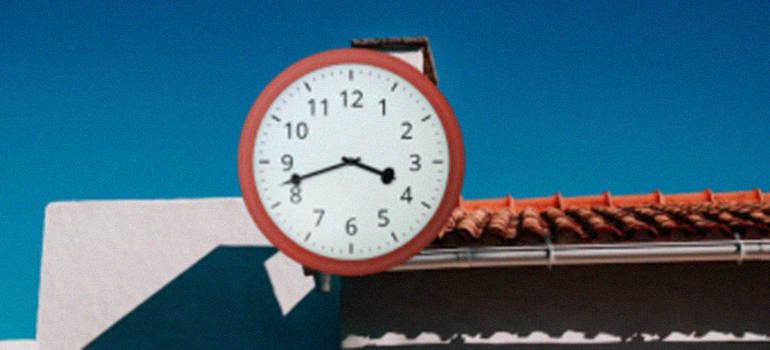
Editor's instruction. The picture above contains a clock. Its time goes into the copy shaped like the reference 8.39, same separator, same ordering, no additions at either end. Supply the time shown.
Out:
3.42
